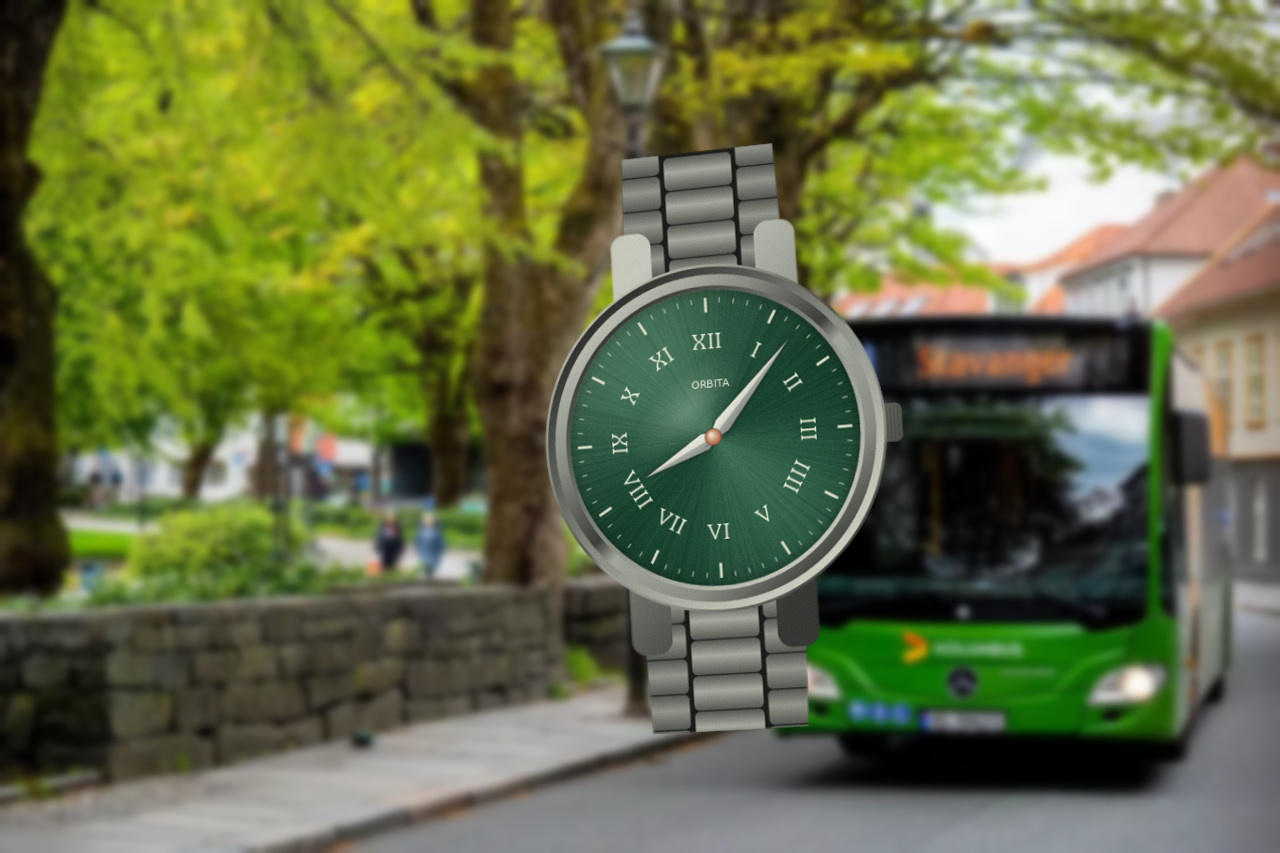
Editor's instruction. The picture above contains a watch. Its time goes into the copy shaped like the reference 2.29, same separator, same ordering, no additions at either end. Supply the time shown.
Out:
8.07
